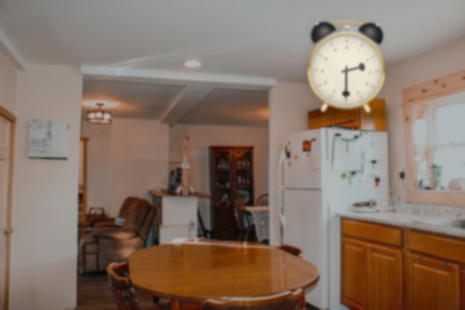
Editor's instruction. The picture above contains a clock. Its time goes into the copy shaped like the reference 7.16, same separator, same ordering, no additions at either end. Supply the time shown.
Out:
2.30
